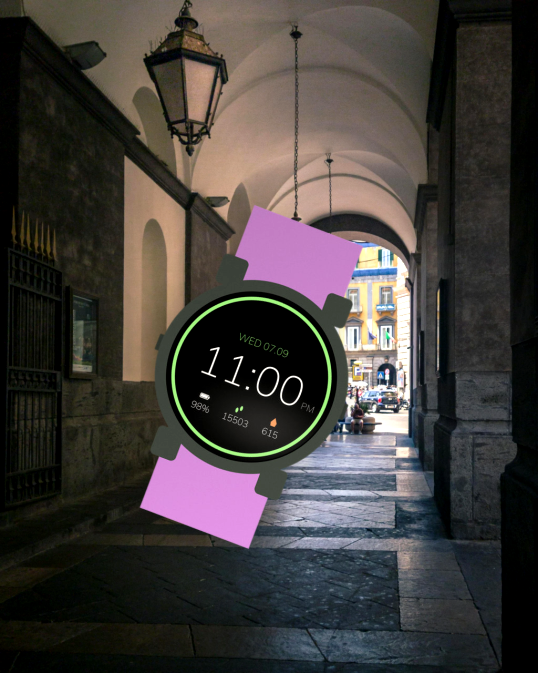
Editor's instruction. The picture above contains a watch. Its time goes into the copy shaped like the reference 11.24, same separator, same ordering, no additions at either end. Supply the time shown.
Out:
11.00
